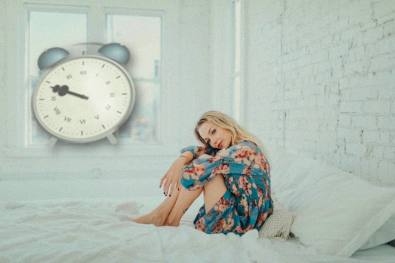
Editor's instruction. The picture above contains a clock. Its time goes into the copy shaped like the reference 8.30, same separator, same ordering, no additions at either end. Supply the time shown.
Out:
9.49
